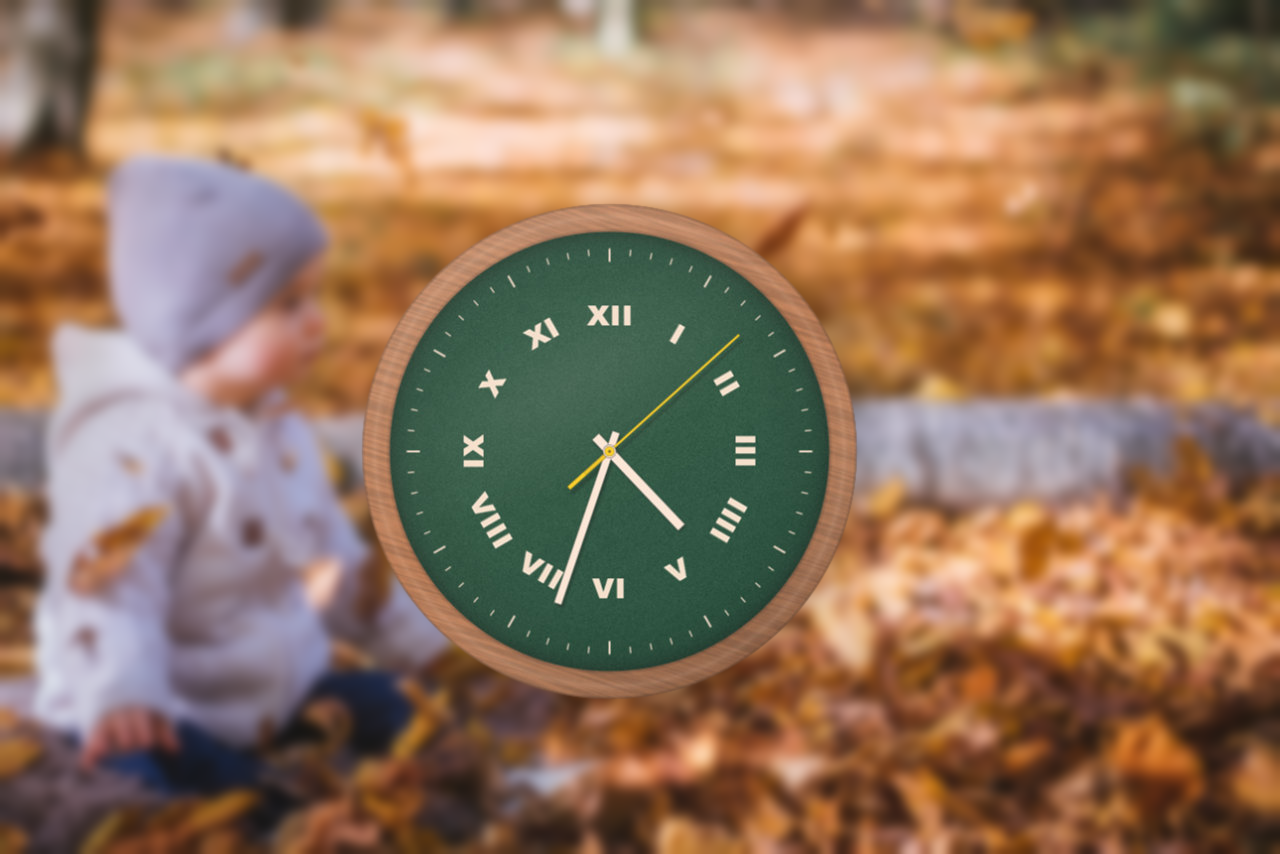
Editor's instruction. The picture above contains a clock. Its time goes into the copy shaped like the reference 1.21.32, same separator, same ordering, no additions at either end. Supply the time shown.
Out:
4.33.08
